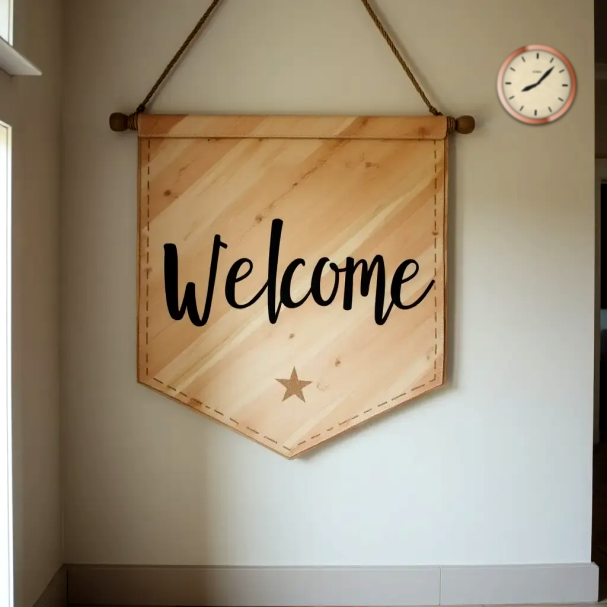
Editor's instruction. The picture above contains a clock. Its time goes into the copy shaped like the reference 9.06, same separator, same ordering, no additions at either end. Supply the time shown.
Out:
8.07
